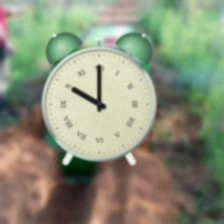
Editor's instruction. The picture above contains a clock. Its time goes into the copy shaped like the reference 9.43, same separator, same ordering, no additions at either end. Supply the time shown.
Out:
10.00
